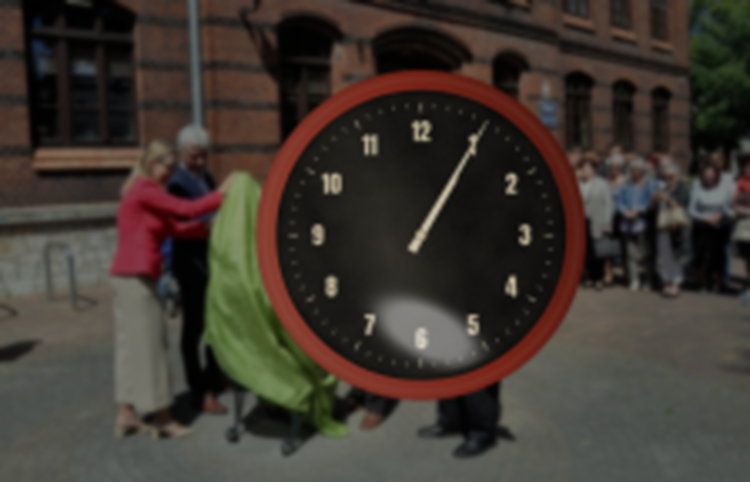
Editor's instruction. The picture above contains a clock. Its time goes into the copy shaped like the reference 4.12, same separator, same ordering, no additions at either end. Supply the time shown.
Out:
1.05
